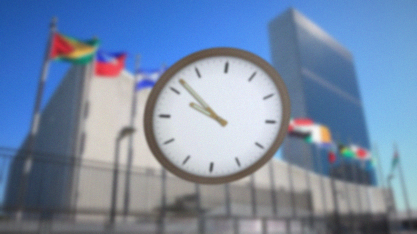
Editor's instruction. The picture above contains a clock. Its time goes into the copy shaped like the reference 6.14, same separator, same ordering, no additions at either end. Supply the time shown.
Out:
9.52
